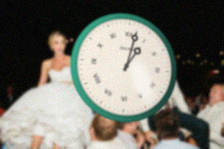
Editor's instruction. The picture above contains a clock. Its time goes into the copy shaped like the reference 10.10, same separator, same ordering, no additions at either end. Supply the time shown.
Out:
1.02
